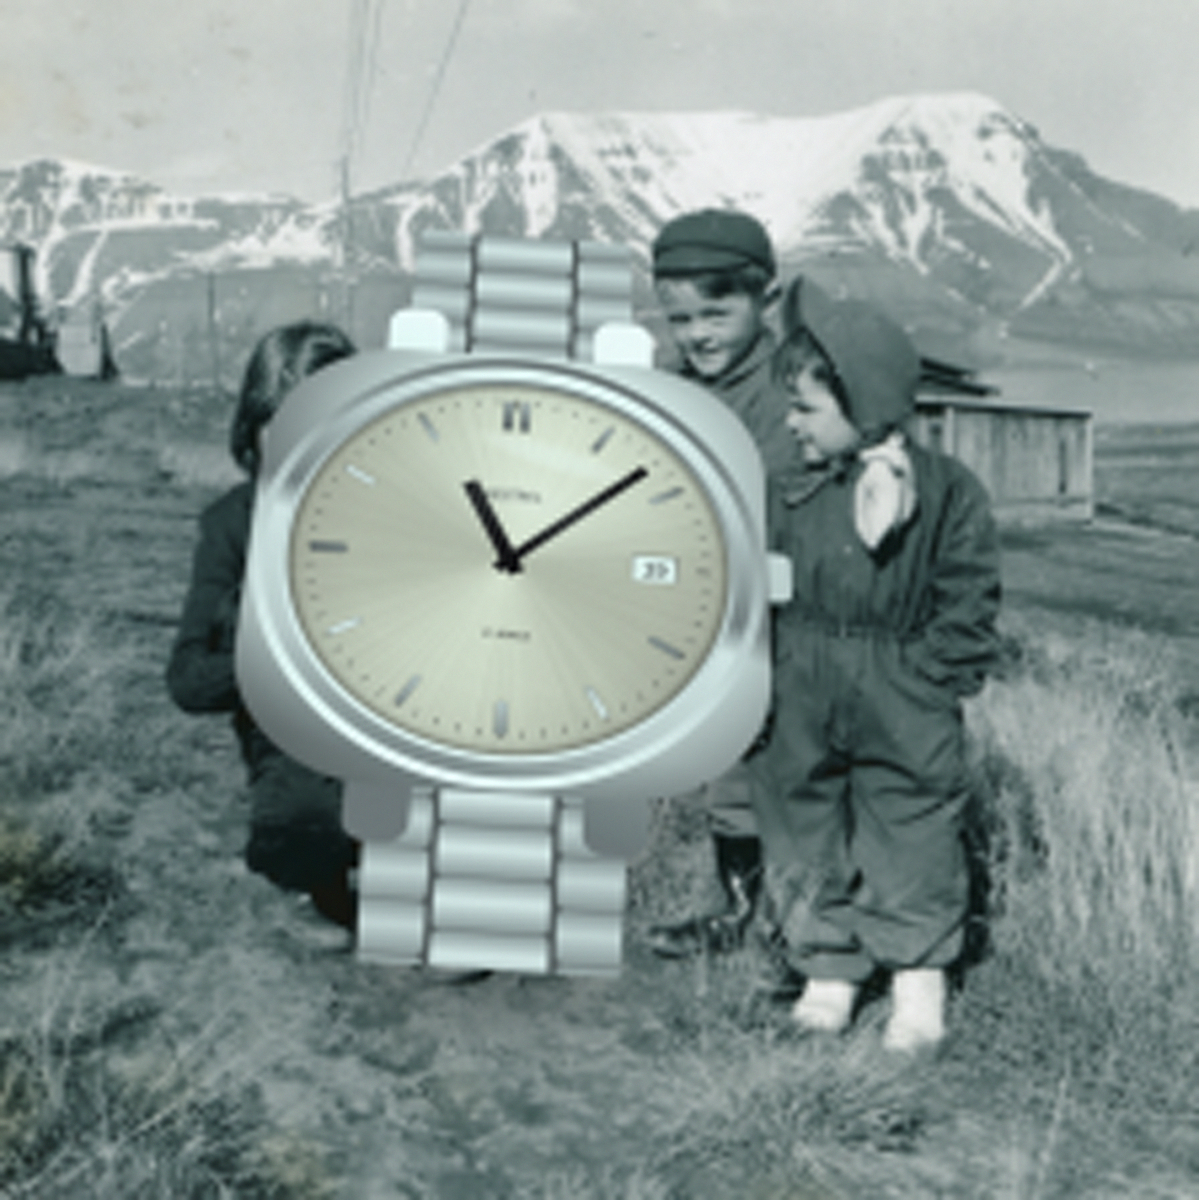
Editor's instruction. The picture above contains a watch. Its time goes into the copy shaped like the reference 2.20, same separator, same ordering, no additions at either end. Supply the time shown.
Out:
11.08
